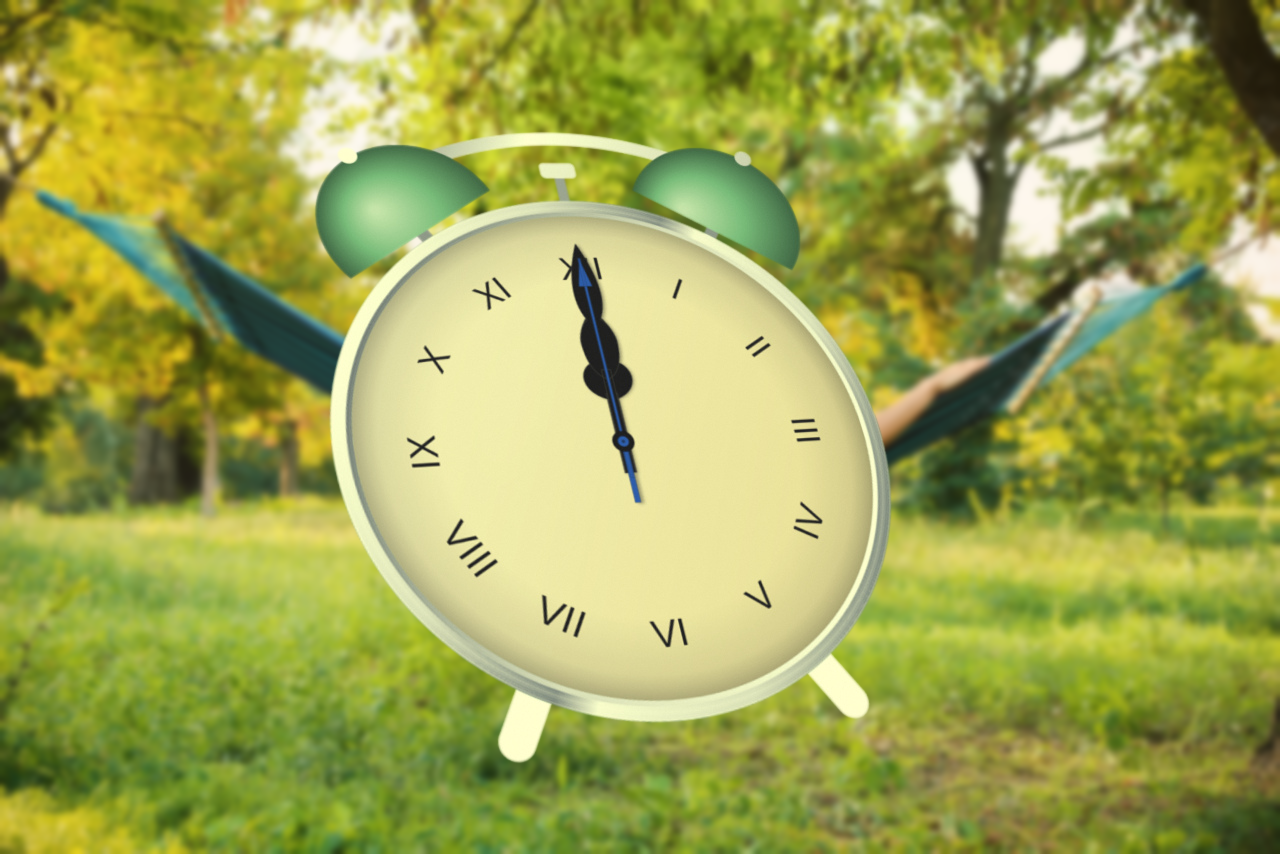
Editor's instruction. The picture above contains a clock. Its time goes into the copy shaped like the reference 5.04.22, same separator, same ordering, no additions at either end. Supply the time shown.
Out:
12.00.00
